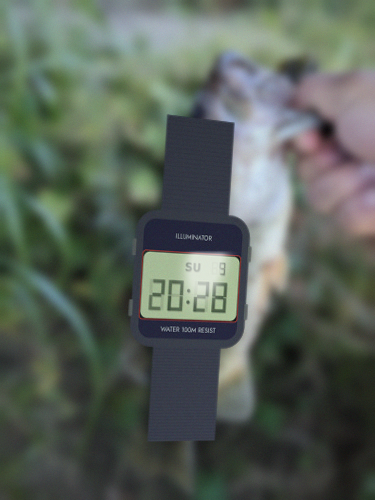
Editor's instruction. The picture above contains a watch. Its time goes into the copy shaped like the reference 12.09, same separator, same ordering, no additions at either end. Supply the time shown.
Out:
20.28
